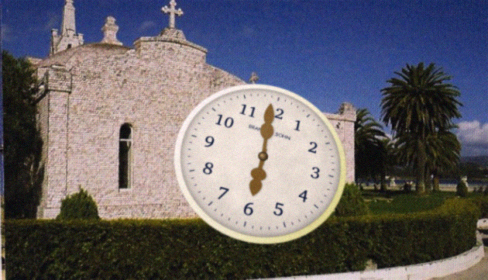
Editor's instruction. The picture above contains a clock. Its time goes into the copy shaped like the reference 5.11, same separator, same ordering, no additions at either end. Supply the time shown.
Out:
5.59
